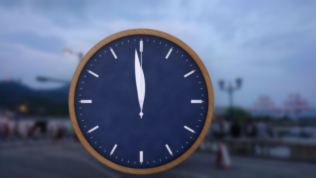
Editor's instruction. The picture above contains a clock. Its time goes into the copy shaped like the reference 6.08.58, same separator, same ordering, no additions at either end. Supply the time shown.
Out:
11.59.00
